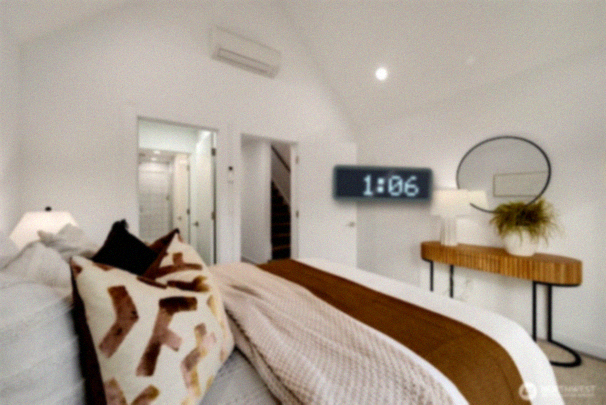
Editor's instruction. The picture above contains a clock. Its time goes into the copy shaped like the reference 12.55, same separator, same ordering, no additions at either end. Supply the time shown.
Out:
1.06
